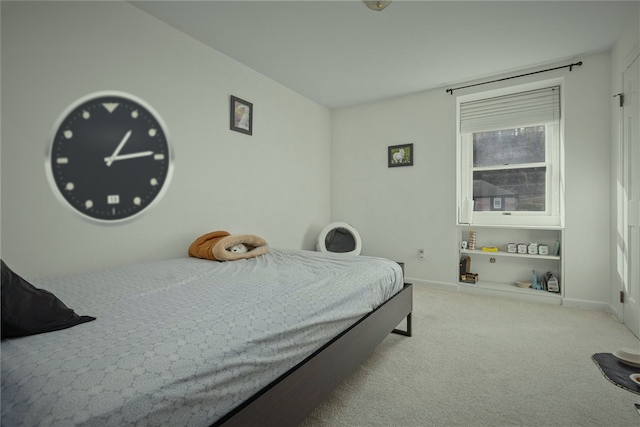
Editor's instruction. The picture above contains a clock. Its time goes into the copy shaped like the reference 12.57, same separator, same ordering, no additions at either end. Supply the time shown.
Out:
1.14
